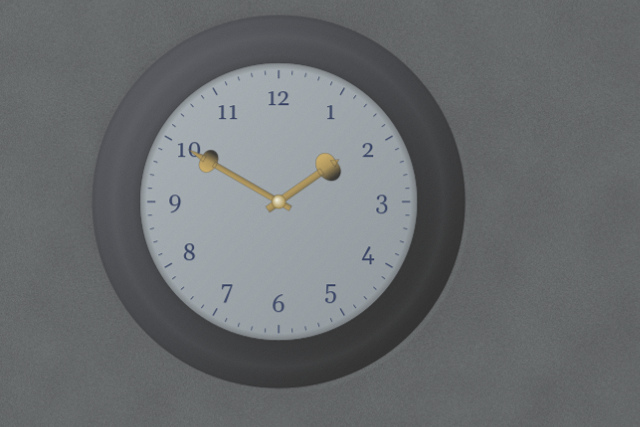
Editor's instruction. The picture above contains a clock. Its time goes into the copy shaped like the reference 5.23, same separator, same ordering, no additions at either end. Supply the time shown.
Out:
1.50
